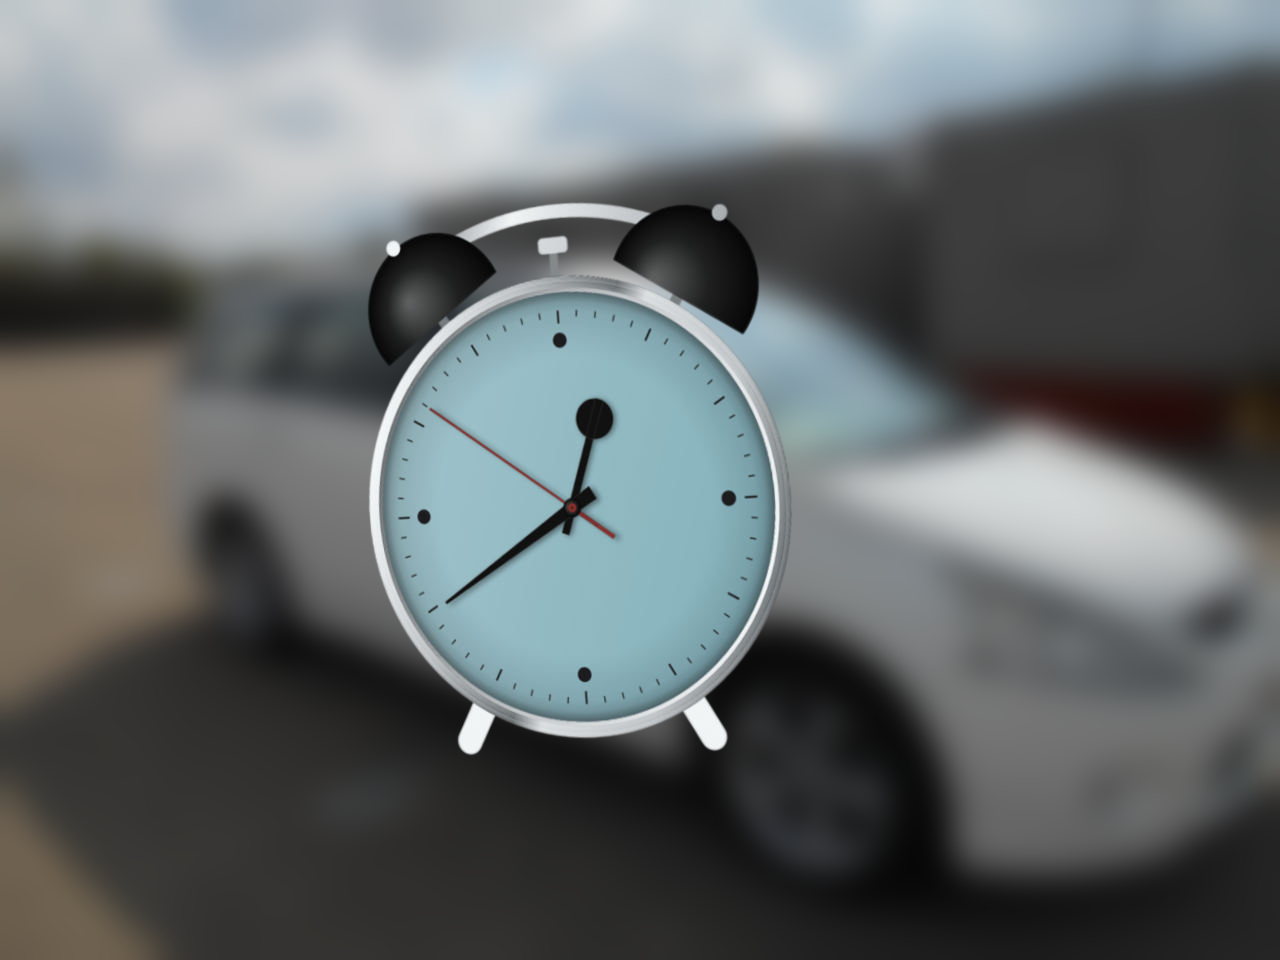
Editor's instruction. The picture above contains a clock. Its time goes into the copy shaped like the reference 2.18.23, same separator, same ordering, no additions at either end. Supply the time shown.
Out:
12.39.51
